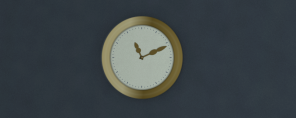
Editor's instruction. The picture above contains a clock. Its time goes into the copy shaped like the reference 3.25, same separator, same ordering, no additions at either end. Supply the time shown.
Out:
11.11
